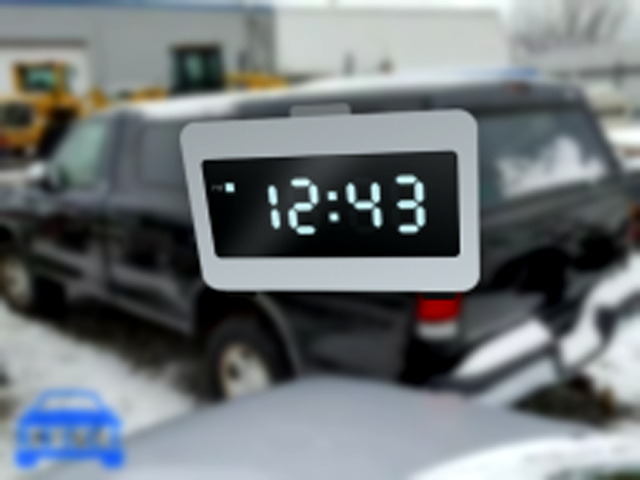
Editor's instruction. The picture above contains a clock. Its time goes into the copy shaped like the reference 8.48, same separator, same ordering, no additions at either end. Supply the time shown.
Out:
12.43
